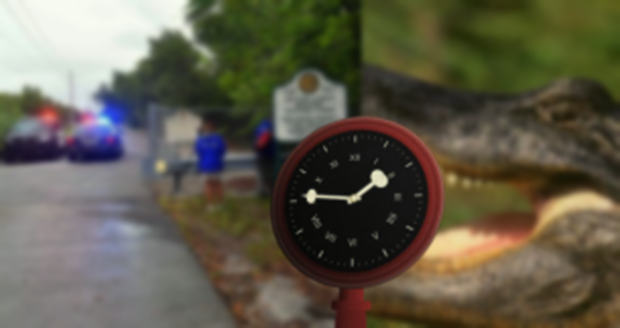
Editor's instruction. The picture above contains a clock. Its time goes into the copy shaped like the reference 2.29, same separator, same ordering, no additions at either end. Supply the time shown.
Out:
1.46
